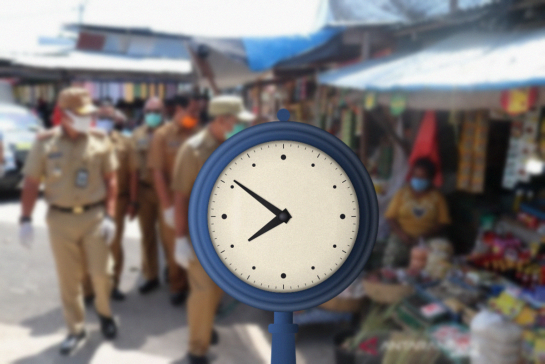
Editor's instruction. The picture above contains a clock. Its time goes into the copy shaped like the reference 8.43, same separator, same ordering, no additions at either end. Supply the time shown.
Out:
7.51
